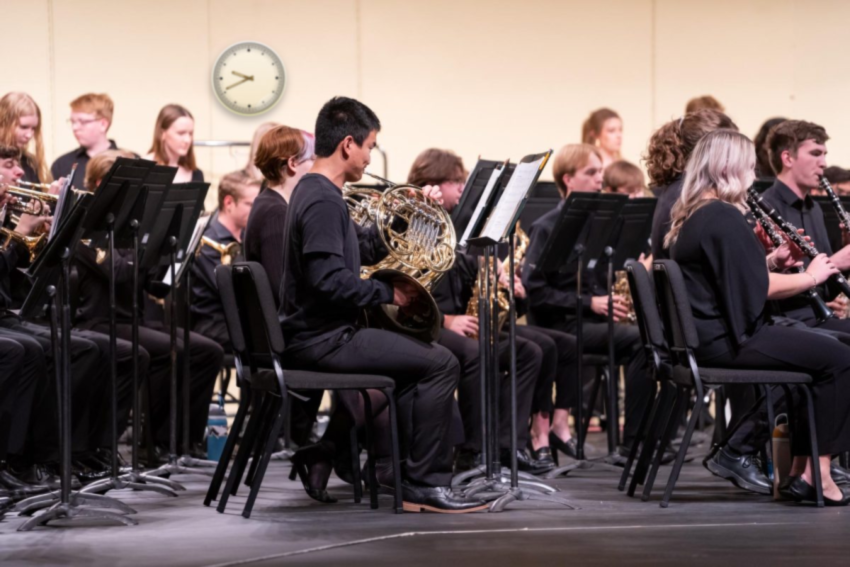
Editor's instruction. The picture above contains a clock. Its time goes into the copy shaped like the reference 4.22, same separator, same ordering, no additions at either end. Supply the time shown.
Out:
9.41
